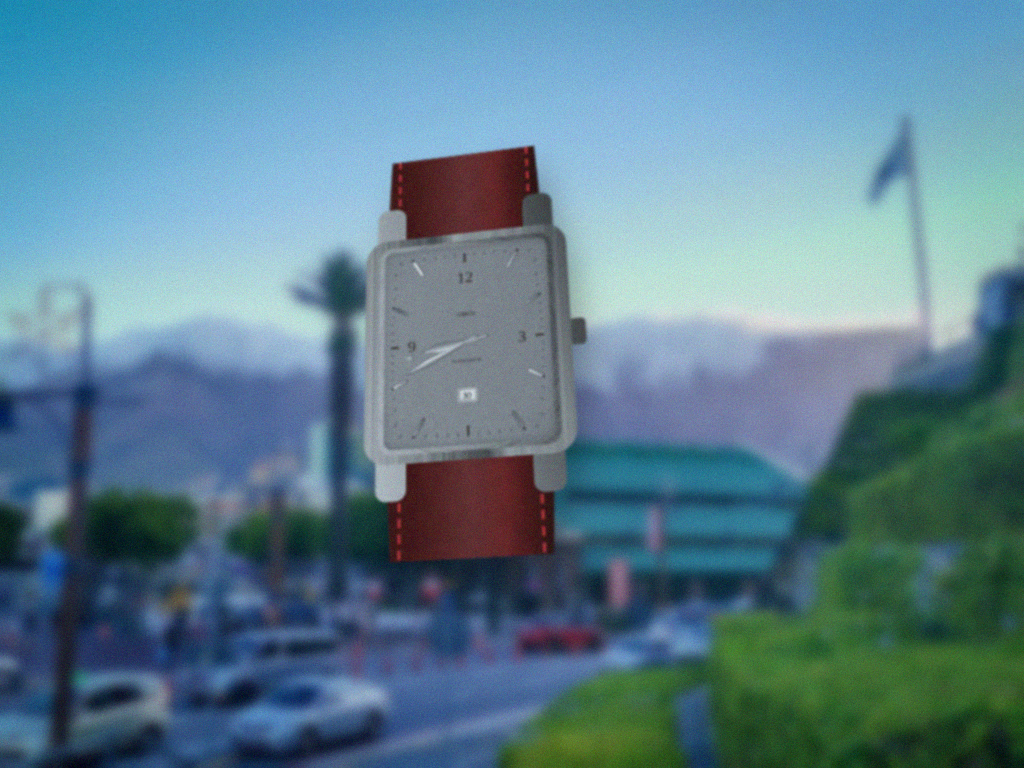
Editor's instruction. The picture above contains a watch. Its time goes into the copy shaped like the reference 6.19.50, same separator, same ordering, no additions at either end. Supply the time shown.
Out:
8.40.43
